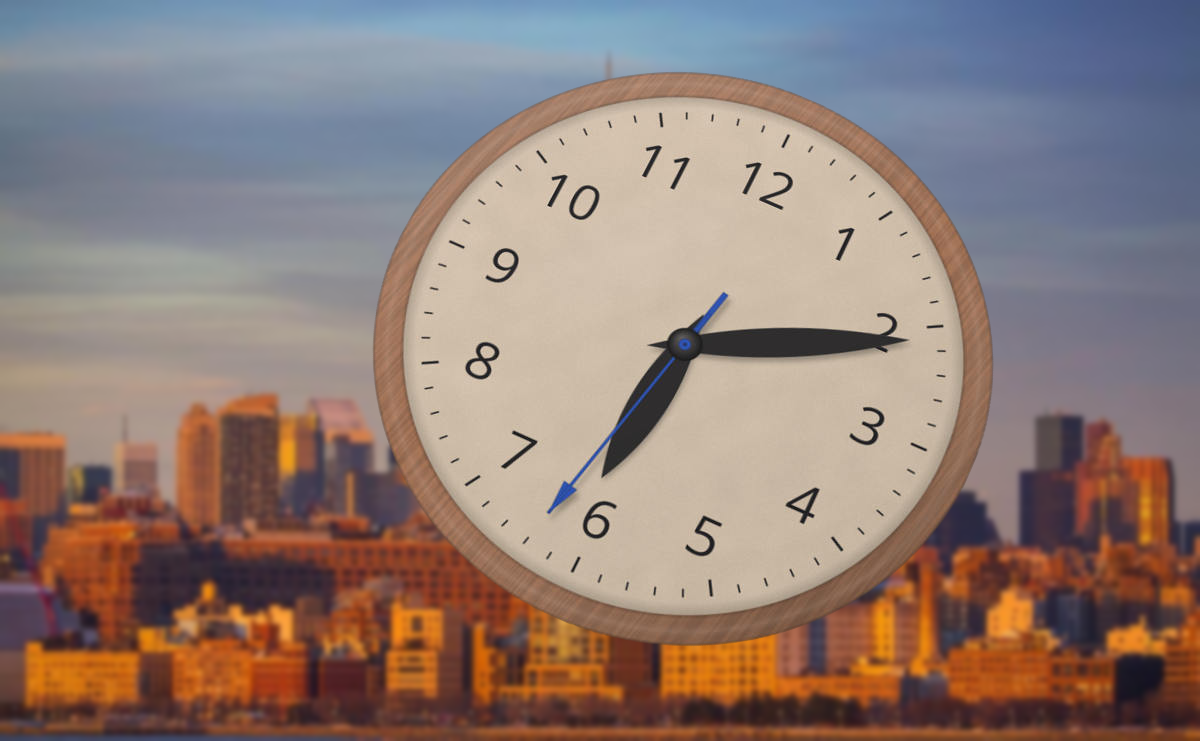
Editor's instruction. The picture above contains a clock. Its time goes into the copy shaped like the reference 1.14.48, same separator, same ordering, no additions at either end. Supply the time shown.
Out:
6.10.32
